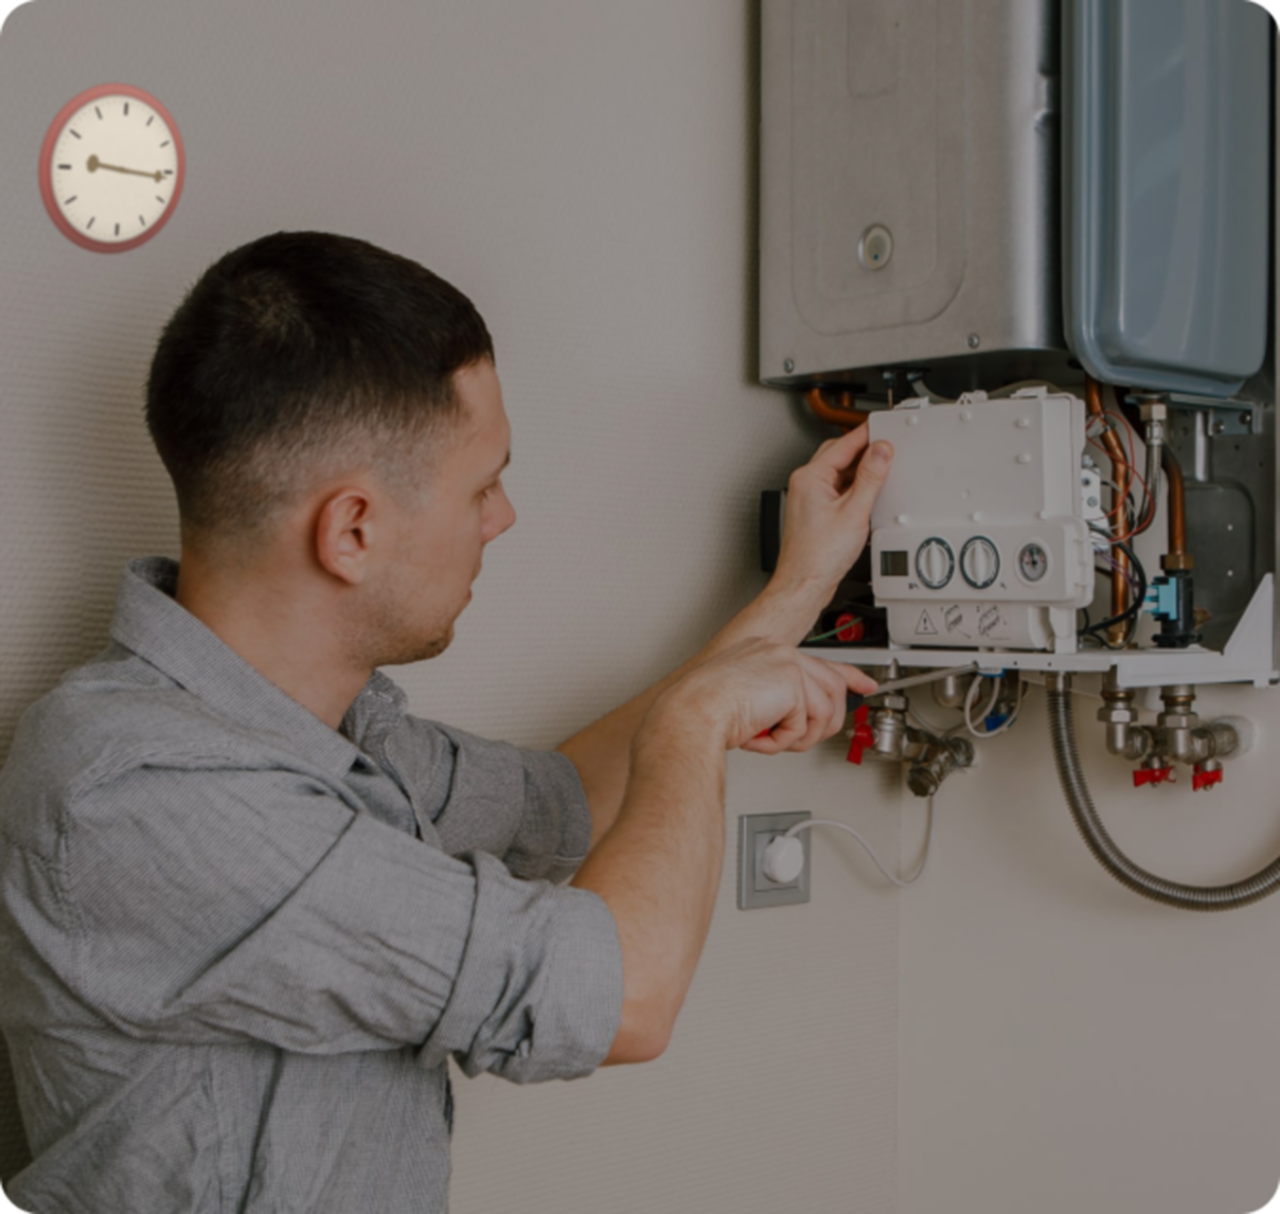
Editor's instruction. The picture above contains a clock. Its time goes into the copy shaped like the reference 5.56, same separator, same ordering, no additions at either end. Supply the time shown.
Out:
9.16
